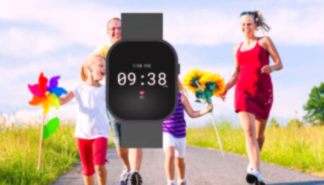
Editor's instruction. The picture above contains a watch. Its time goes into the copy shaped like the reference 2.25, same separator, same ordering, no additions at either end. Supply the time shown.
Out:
9.38
